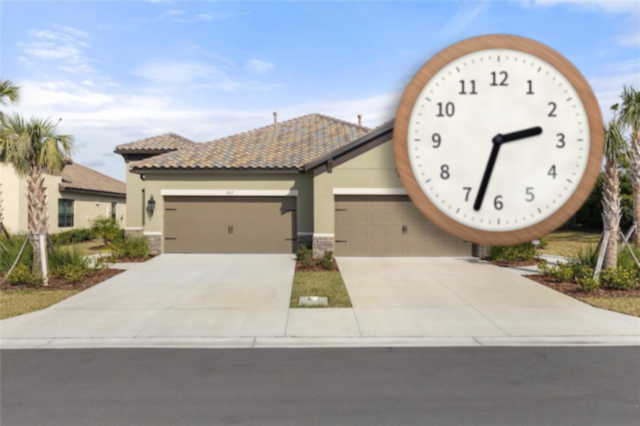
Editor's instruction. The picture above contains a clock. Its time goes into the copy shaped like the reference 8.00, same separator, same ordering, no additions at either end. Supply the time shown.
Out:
2.33
